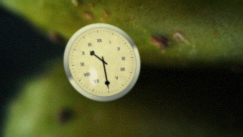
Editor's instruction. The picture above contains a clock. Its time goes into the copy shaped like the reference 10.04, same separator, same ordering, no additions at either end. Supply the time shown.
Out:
10.30
